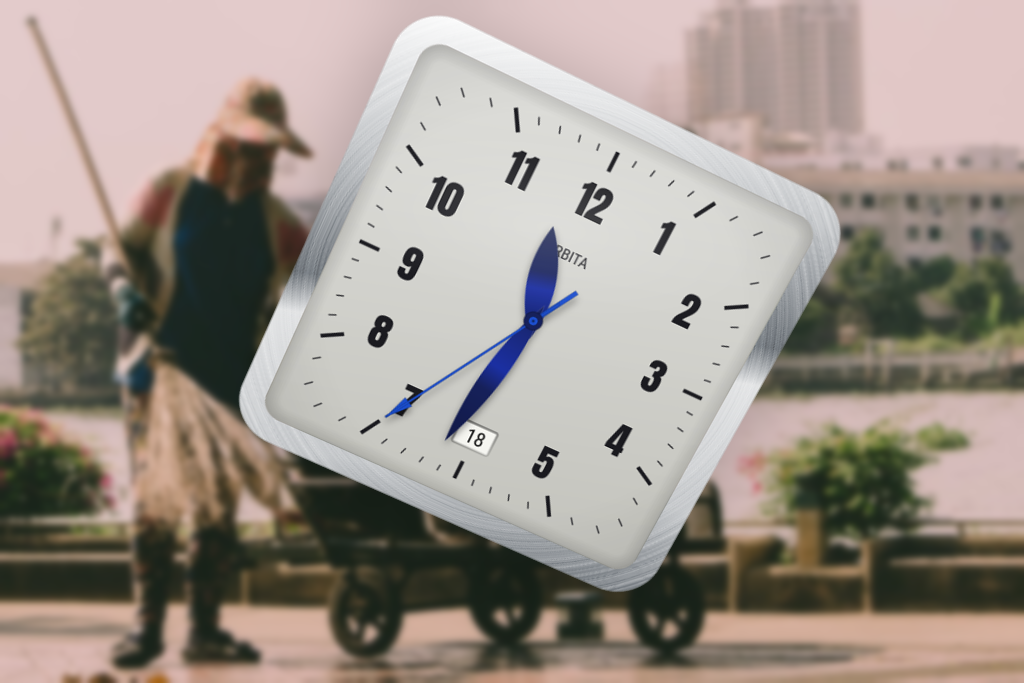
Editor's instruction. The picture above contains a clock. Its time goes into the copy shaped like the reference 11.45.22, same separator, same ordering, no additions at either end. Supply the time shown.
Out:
11.31.35
